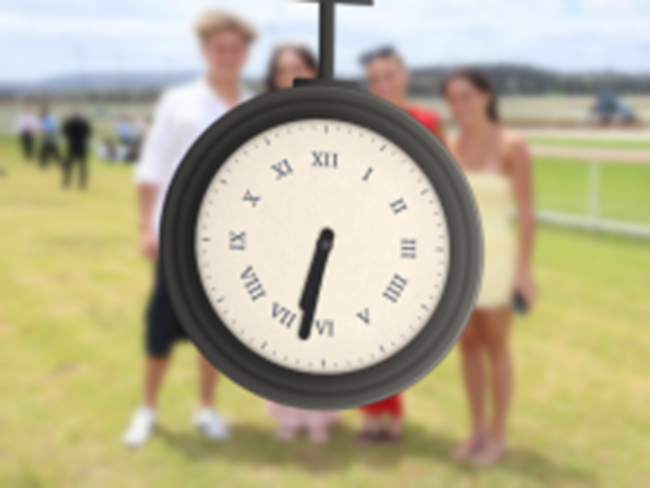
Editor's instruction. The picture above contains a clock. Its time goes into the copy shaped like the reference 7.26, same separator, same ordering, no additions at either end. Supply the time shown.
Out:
6.32
